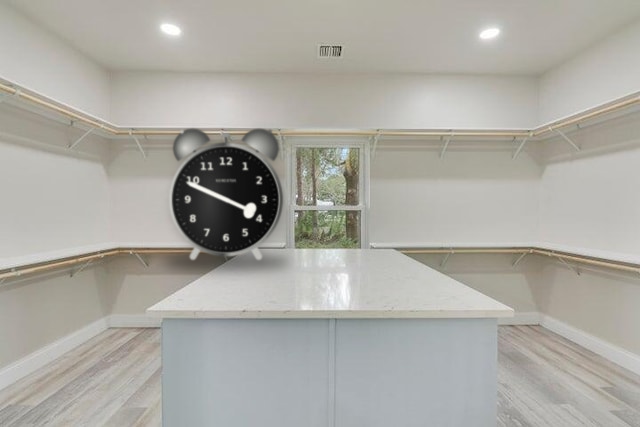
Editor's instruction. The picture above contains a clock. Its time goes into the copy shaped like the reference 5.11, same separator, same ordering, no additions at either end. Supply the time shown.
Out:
3.49
